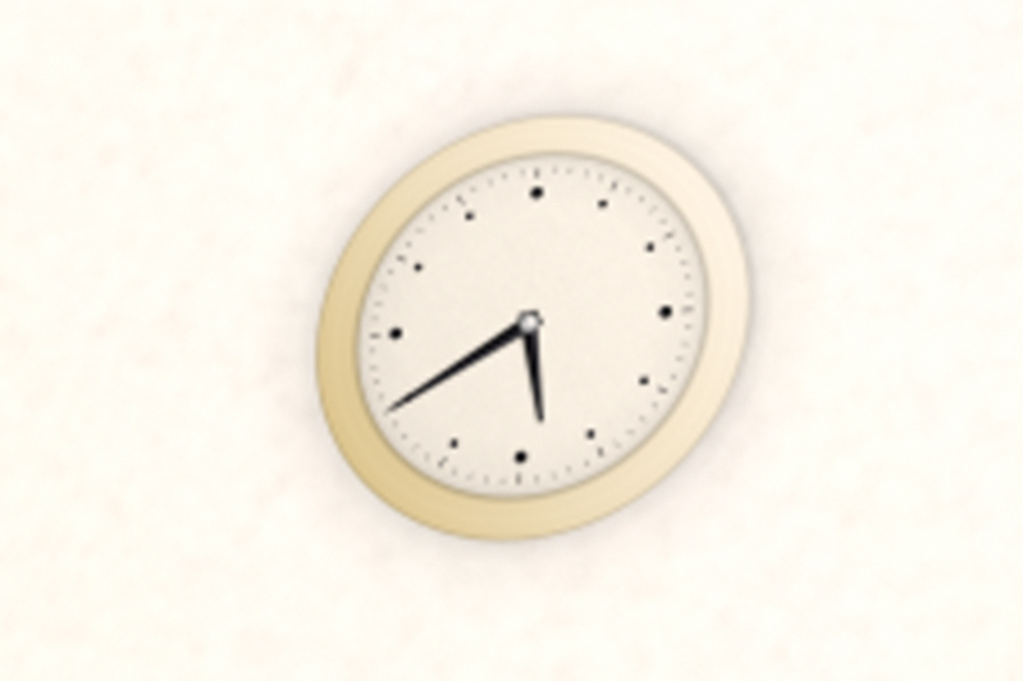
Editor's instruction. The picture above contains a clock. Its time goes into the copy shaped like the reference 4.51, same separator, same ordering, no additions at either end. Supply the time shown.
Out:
5.40
